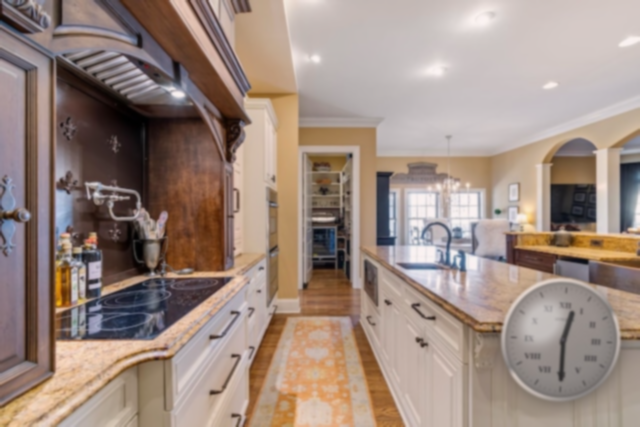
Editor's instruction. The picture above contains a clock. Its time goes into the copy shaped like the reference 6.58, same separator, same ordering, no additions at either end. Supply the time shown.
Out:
12.30
